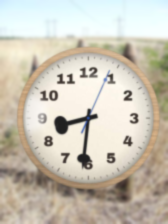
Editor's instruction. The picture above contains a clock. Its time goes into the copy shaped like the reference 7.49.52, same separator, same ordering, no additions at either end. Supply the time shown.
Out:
8.31.04
